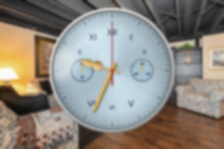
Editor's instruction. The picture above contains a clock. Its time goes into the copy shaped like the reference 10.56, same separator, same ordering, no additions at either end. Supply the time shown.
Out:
9.34
